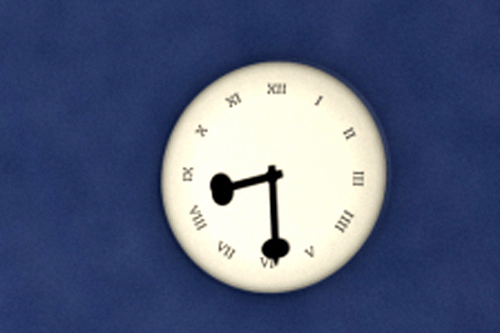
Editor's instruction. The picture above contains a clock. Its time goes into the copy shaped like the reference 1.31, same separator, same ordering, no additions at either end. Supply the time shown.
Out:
8.29
